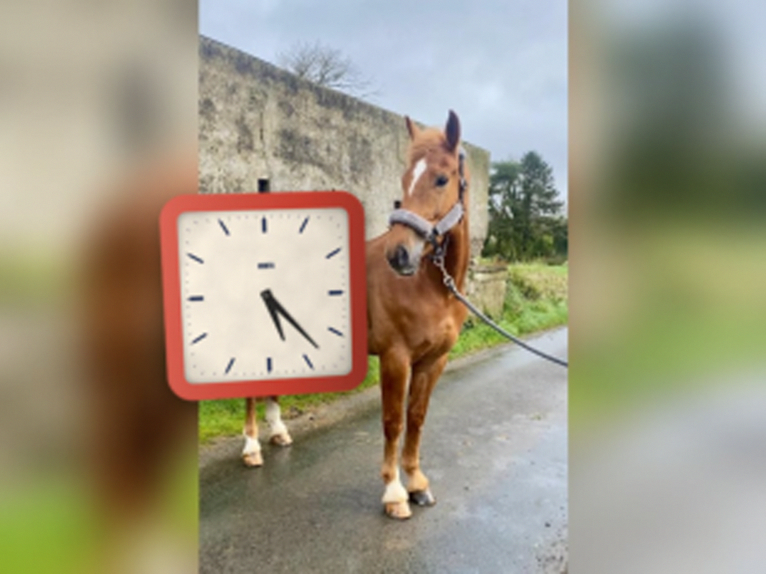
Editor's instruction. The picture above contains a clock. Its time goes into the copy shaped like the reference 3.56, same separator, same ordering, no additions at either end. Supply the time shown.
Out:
5.23
